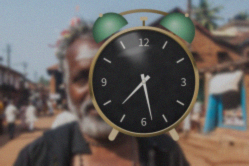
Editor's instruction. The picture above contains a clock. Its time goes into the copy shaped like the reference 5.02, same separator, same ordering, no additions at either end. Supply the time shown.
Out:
7.28
